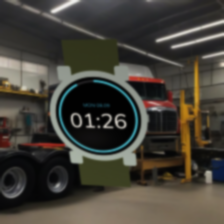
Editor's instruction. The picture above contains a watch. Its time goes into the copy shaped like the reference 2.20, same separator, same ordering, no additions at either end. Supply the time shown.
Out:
1.26
